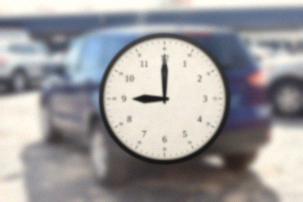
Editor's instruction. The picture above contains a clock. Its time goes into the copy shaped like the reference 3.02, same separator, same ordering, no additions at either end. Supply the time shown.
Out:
9.00
